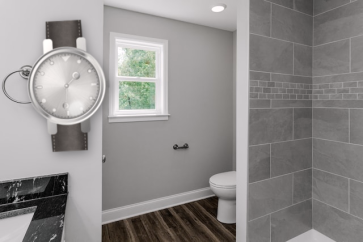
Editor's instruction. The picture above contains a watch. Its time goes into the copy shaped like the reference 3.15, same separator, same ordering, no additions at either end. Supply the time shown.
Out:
1.31
